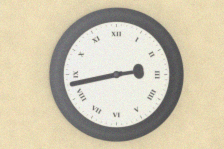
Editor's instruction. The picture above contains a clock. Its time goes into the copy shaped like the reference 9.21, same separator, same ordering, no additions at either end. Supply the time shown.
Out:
2.43
